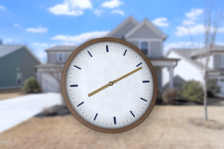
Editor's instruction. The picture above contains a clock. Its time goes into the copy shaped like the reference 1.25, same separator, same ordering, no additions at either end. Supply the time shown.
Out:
8.11
